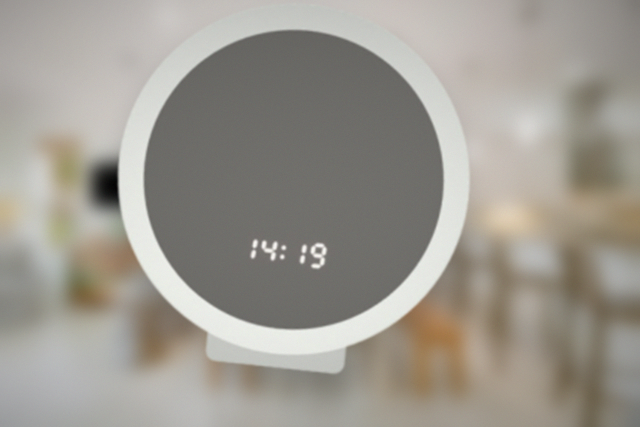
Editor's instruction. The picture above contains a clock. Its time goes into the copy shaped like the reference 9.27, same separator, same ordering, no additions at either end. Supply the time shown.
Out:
14.19
